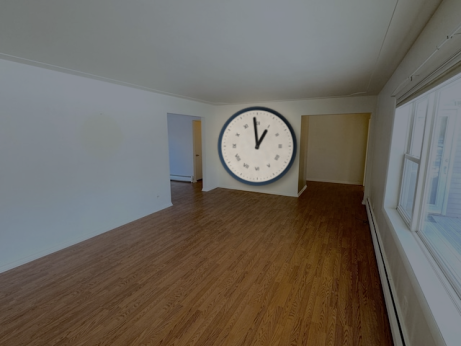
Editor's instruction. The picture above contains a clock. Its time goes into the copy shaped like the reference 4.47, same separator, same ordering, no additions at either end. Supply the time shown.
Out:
12.59
